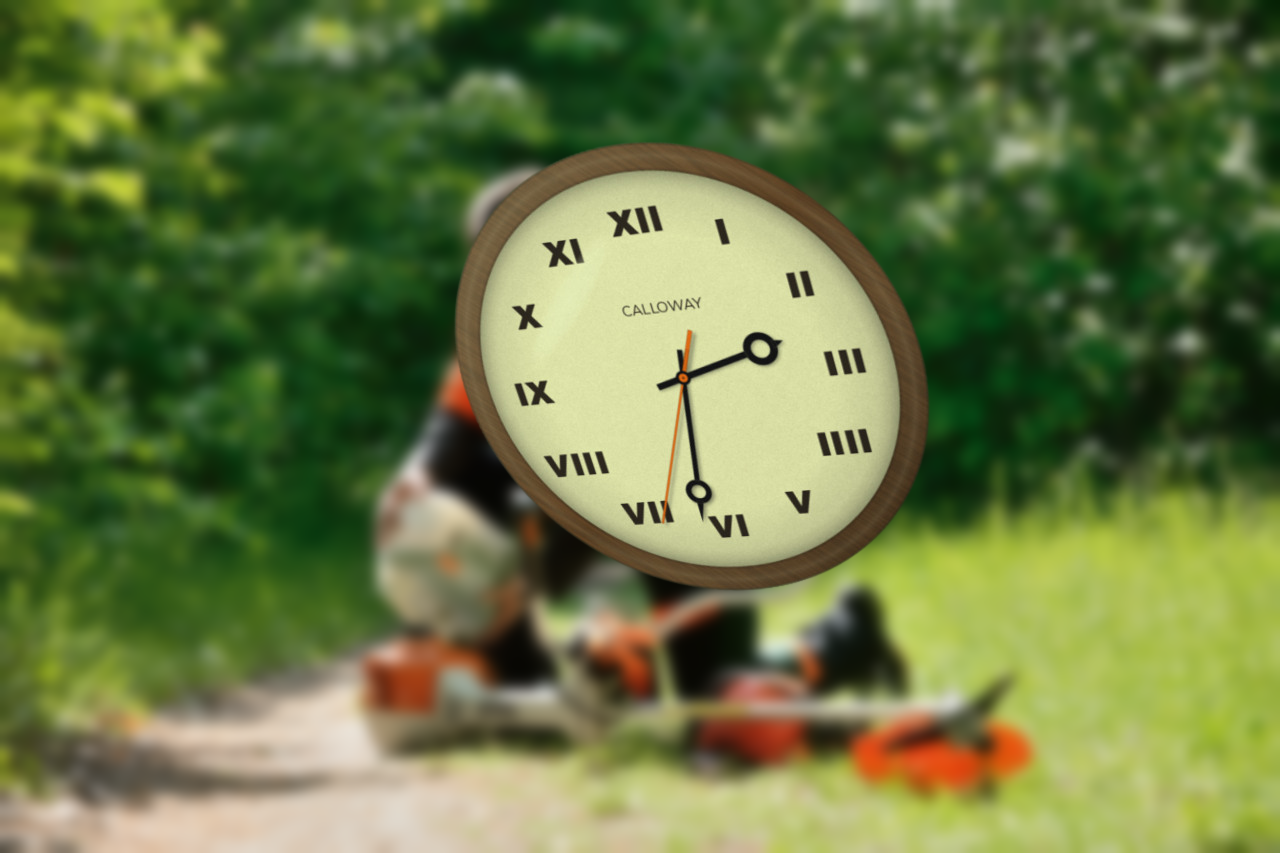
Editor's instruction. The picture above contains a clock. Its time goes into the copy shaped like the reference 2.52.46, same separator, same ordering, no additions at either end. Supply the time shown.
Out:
2.31.34
